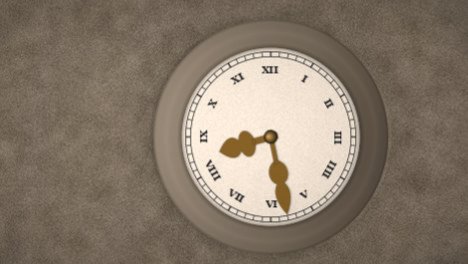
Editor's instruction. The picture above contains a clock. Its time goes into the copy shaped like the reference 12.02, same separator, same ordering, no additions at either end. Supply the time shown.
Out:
8.28
